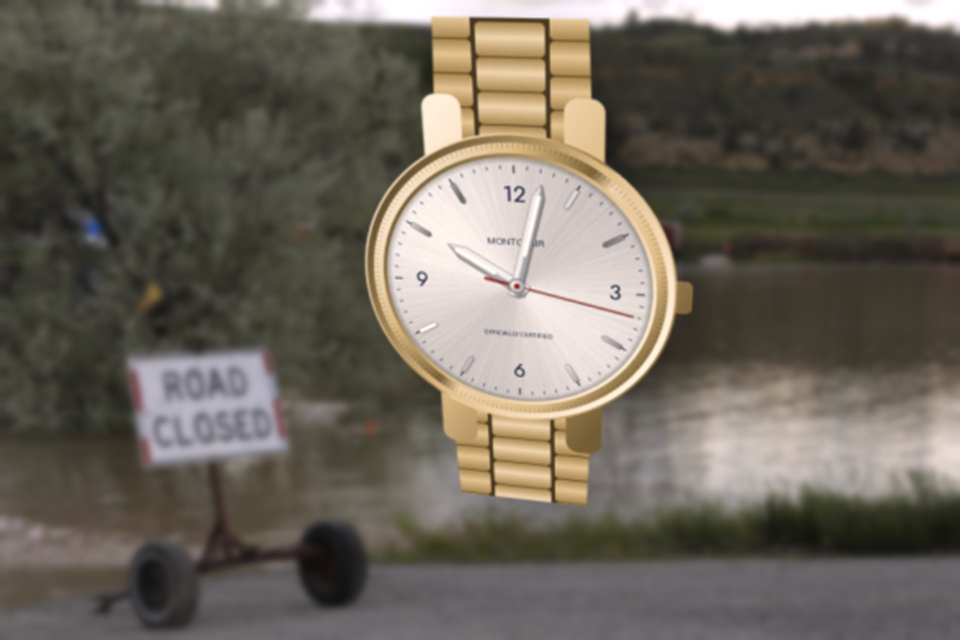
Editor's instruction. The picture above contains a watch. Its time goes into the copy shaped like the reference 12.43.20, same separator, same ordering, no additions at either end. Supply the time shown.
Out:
10.02.17
